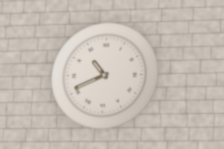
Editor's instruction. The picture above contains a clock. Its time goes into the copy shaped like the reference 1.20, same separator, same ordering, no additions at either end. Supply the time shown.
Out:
10.41
